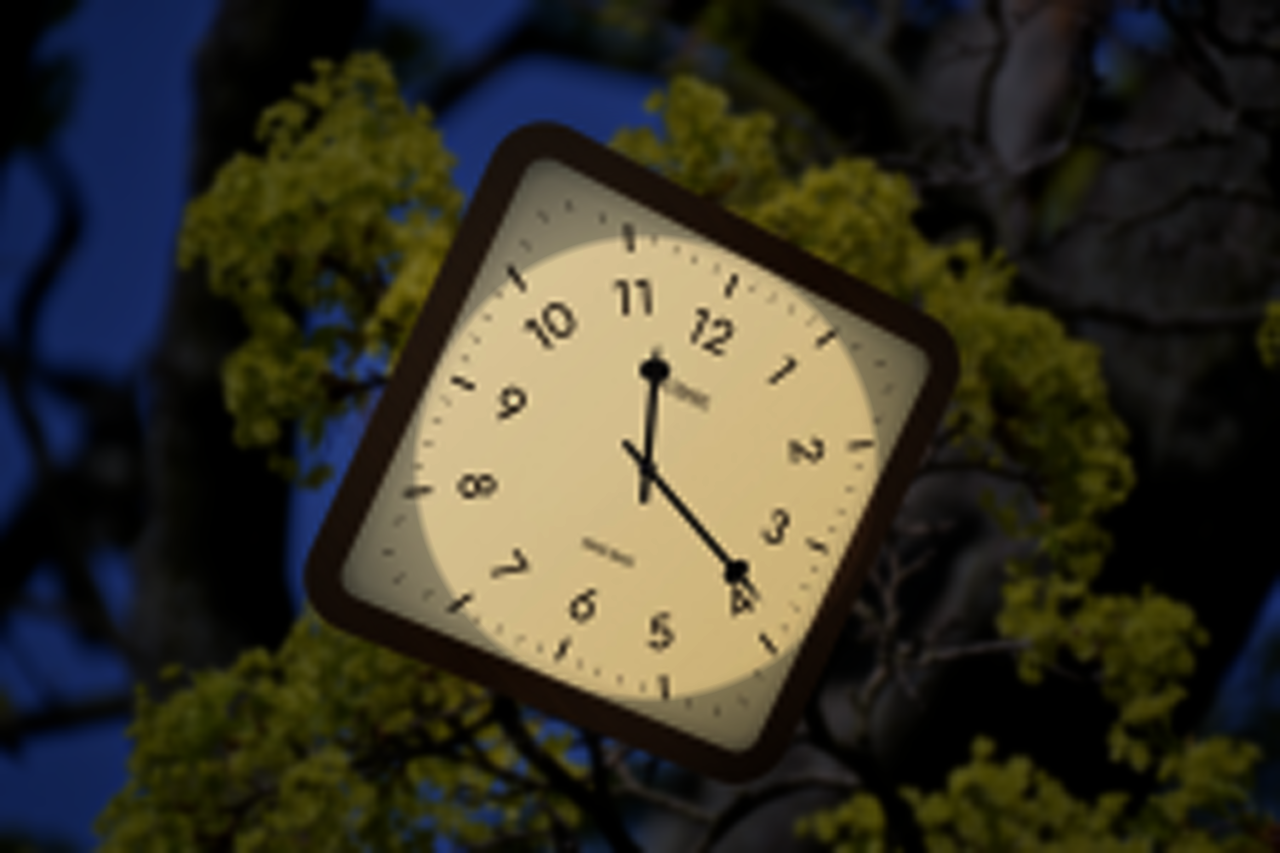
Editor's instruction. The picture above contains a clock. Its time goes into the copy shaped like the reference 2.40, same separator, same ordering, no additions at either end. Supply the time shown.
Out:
11.19
